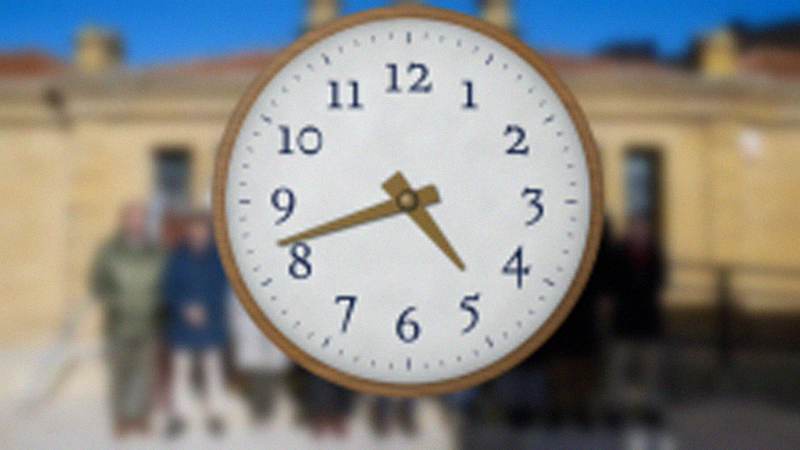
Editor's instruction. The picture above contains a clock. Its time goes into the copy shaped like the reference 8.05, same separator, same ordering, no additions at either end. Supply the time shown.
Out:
4.42
